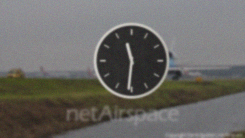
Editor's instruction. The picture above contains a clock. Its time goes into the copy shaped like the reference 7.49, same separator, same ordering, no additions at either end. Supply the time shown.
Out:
11.31
